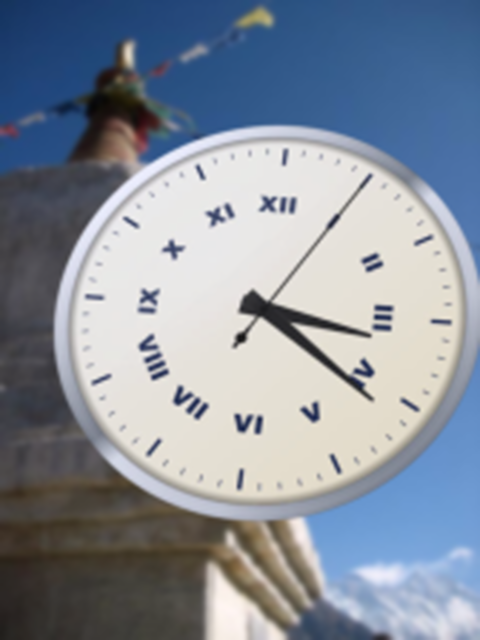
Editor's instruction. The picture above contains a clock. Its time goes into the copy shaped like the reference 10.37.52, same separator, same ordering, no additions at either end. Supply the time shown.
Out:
3.21.05
